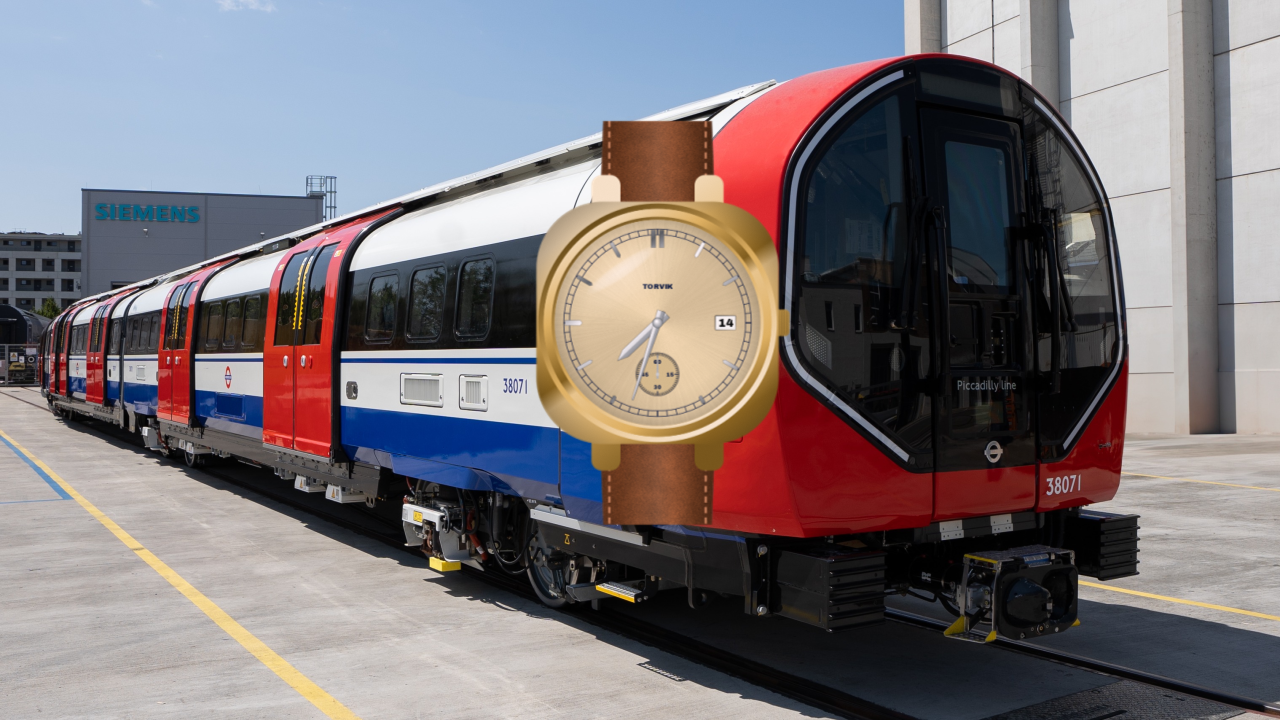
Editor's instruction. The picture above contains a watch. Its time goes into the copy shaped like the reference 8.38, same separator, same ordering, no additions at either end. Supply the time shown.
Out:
7.33
